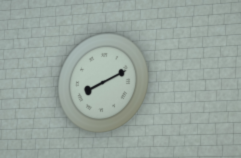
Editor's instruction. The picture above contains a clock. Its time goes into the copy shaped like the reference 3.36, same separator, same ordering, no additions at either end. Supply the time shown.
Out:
8.11
